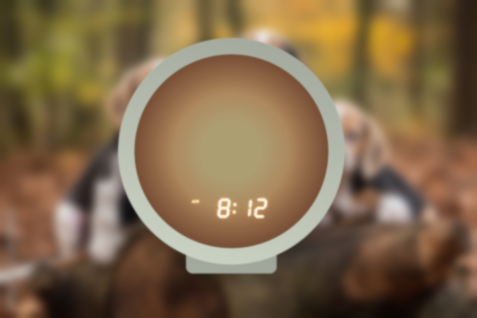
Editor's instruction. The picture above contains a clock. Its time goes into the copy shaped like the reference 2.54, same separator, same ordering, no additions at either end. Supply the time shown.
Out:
8.12
